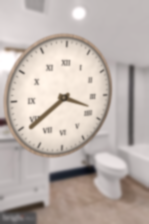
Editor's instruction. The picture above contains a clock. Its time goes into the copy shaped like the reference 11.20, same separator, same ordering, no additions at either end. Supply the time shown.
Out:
3.39
